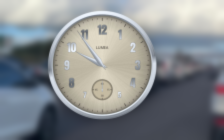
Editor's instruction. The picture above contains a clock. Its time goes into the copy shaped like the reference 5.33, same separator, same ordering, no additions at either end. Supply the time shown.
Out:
9.54
